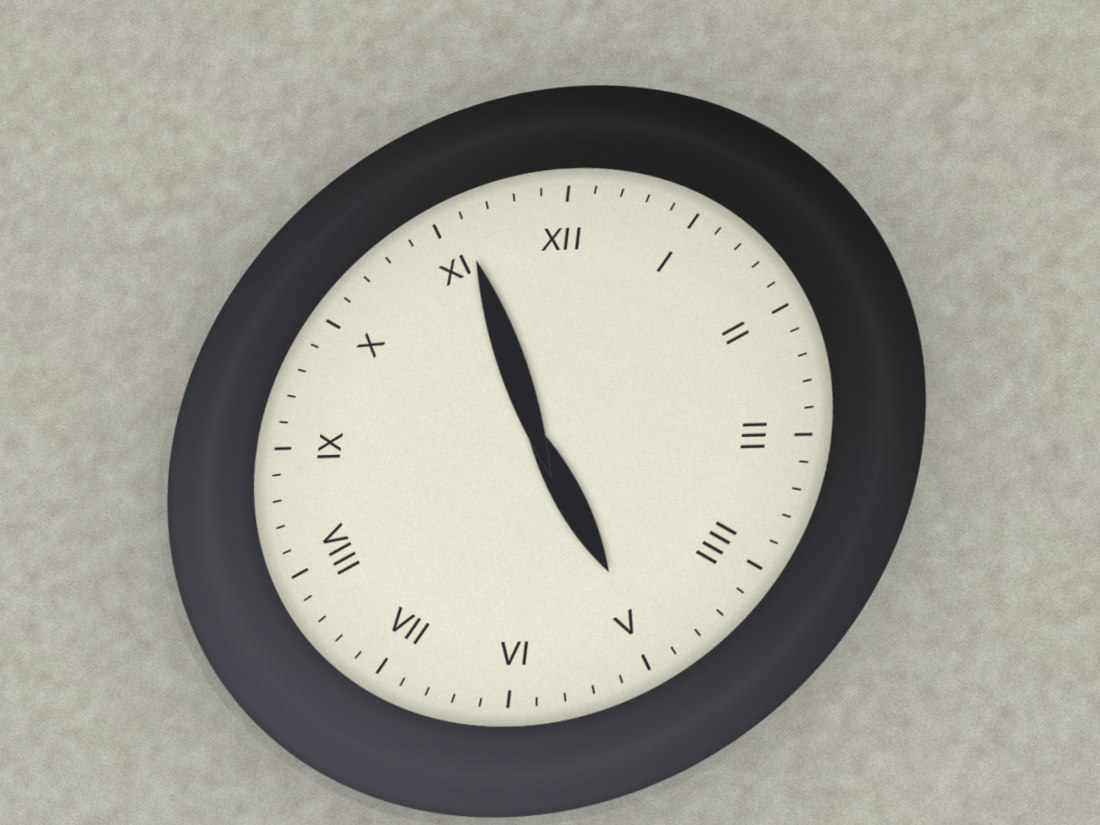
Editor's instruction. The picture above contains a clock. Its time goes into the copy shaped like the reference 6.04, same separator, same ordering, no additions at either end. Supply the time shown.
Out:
4.56
